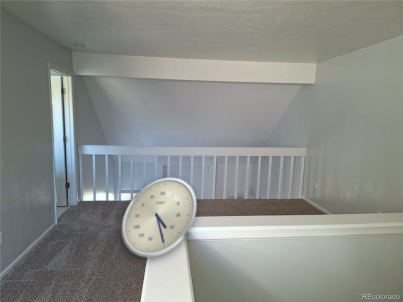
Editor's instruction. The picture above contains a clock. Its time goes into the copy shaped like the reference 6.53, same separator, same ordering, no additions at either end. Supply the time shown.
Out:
4.25
